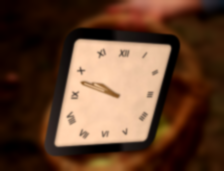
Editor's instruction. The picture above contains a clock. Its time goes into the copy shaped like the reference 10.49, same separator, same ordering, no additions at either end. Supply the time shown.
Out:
9.48
